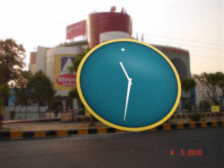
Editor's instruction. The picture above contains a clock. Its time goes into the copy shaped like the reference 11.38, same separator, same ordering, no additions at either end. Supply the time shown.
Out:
11.33
